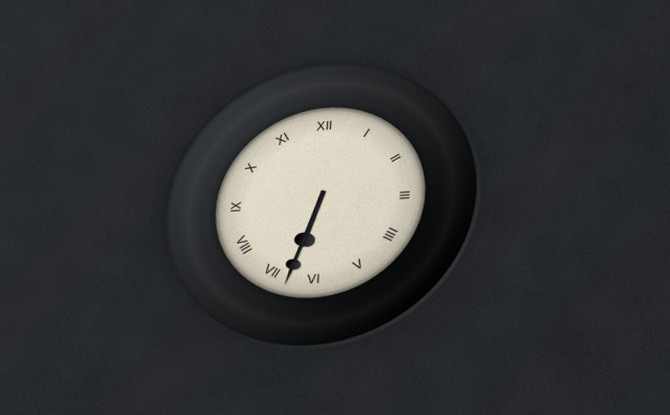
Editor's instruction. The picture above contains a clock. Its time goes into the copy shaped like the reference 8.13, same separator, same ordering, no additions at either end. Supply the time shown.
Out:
6.33
